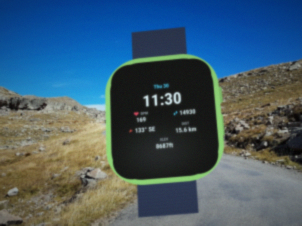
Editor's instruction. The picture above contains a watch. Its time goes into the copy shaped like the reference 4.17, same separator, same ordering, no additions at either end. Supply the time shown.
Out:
11.30
